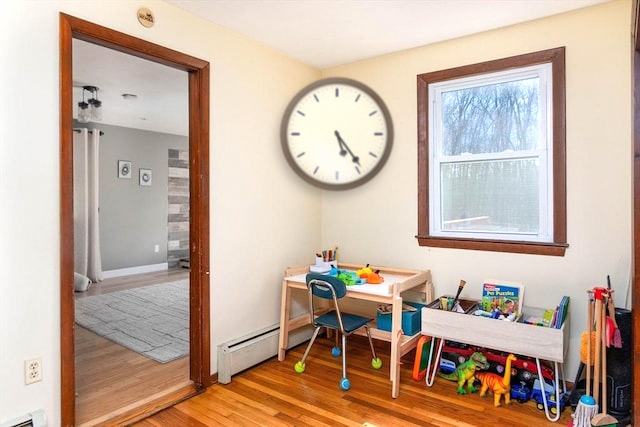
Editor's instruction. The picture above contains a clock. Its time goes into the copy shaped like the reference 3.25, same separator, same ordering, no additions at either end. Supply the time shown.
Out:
5.24
